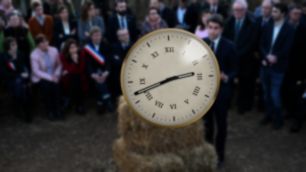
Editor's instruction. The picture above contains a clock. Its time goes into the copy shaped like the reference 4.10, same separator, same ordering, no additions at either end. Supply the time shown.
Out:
2.42
